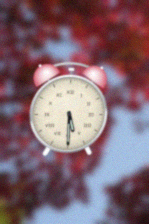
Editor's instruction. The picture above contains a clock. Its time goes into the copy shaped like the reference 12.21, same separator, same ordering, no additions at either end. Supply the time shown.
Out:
5.30
